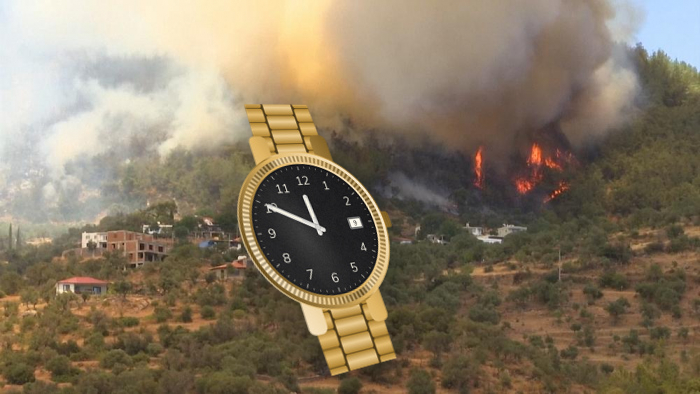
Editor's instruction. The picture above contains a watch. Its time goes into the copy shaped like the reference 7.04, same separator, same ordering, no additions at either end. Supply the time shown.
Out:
11.50
